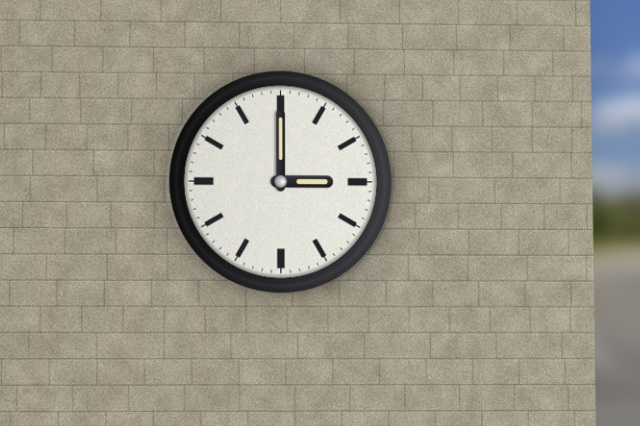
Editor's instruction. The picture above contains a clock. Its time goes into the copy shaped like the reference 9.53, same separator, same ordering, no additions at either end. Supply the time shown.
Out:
3.00
